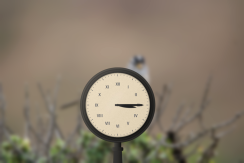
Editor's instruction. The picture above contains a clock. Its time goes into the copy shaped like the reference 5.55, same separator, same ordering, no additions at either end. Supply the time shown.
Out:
3.15
